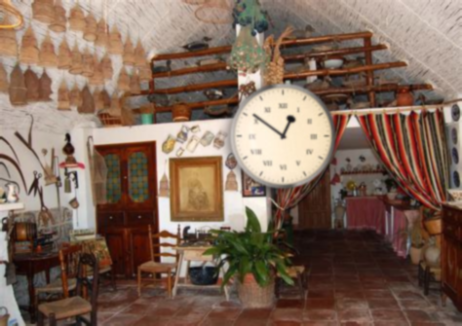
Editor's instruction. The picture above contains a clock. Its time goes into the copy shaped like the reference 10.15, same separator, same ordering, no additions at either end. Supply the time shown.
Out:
12.51
